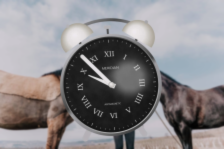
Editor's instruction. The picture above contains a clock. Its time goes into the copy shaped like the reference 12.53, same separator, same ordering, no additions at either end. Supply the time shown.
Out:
9.53
